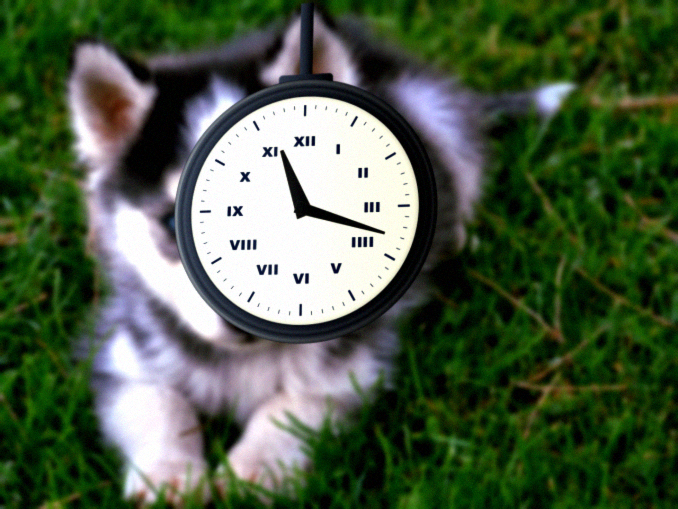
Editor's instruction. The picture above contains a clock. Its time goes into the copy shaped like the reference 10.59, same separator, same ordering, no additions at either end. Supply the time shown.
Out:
11.18
